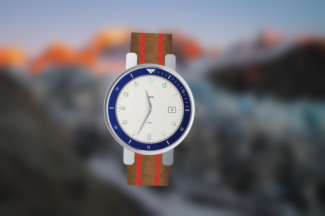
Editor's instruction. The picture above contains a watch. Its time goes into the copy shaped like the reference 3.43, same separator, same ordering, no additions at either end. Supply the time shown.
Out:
11.34
